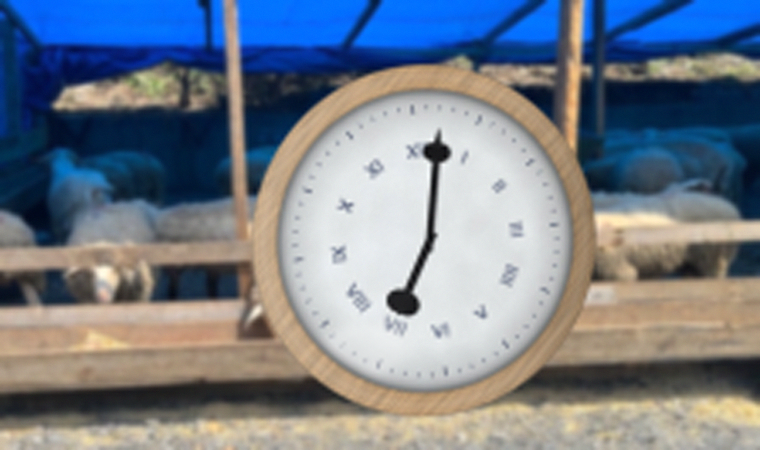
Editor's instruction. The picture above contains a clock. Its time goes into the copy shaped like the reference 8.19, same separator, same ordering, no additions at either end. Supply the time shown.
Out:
7.02
